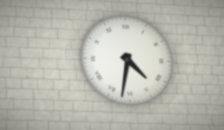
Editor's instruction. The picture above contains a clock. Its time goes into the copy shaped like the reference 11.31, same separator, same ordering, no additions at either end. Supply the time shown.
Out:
4.32
